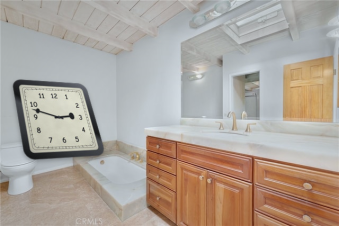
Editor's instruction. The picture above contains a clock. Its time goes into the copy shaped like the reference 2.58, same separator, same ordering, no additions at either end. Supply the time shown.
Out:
2.48
